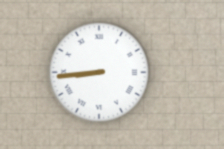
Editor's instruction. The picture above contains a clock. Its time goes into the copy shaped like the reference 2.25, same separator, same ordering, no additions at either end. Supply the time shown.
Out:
8.44
